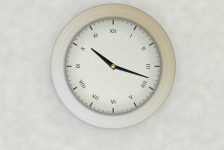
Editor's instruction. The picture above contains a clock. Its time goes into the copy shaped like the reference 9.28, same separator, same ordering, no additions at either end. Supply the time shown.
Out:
10.18
